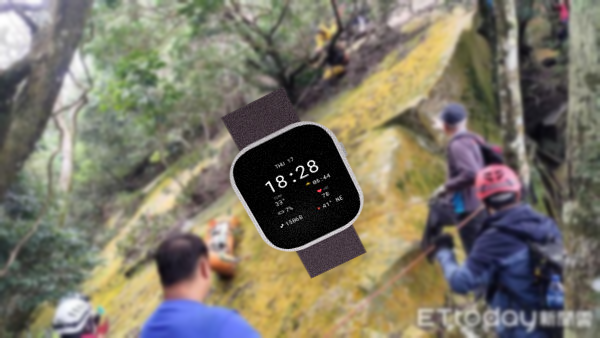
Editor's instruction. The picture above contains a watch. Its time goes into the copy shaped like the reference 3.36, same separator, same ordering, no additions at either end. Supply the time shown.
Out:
18.28
